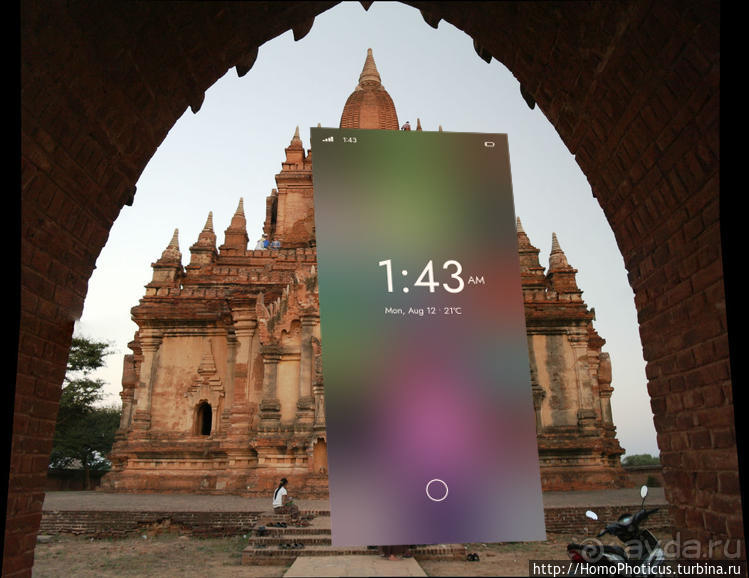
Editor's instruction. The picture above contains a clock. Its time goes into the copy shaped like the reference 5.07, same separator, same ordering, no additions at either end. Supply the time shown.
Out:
1.43
